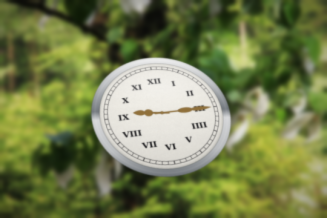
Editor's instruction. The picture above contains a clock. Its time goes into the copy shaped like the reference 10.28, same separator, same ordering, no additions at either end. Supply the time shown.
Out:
9.15
